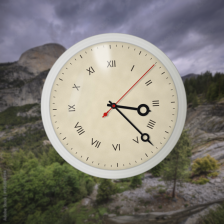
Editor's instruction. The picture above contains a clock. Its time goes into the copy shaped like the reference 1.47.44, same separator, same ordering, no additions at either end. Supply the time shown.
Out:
3.23.08
